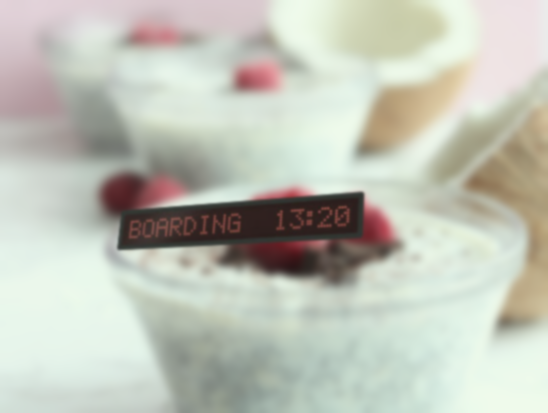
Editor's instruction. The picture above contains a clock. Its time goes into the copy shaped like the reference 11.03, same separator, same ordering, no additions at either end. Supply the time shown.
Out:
13.20
